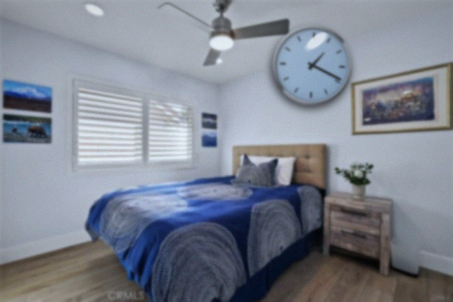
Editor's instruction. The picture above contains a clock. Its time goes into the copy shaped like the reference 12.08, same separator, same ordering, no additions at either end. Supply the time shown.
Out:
1.19
